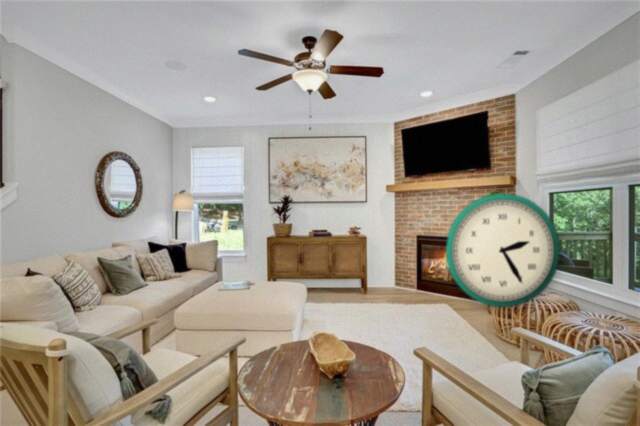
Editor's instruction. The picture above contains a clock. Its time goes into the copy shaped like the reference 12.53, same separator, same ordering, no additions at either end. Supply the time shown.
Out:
2.25
